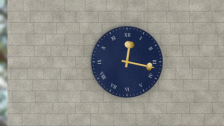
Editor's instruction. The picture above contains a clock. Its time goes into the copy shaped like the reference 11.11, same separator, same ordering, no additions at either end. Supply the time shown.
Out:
12.17
